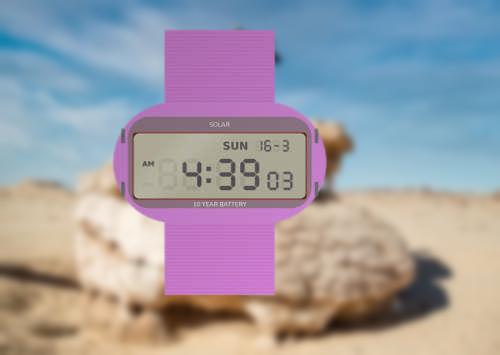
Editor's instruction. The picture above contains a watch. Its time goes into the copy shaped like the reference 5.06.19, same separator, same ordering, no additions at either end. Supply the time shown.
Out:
4.39.03
